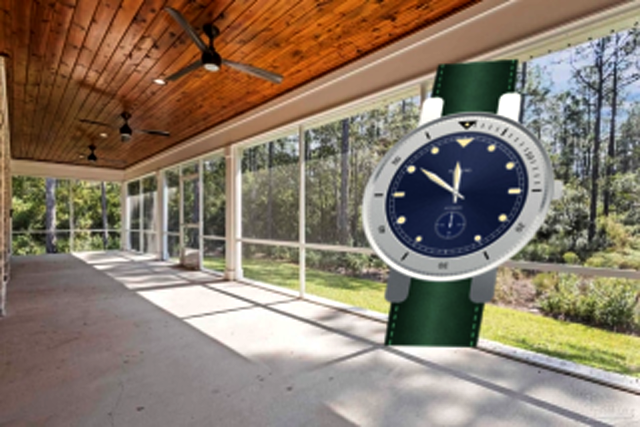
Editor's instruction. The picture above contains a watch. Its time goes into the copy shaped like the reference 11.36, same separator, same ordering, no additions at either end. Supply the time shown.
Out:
11.51
